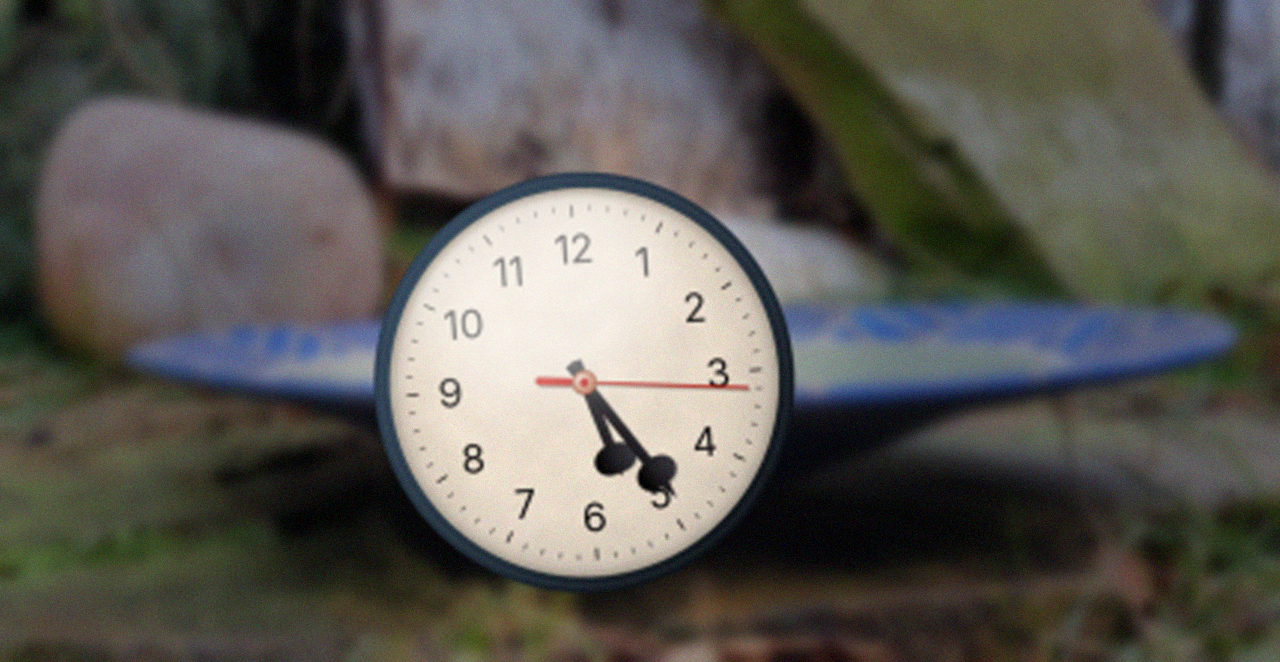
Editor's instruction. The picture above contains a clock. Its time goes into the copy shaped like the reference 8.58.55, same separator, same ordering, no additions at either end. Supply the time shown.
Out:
5.24.16
